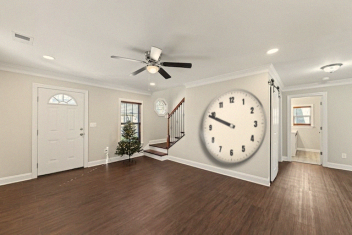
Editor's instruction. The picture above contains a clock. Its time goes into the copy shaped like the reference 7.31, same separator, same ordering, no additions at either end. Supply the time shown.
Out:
9.49
